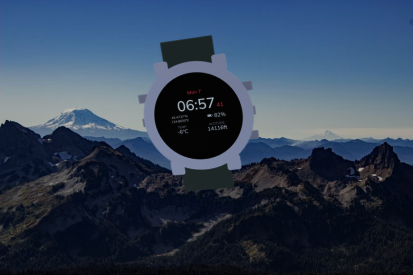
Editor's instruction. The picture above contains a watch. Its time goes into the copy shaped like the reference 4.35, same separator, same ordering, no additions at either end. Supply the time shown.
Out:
6.57
